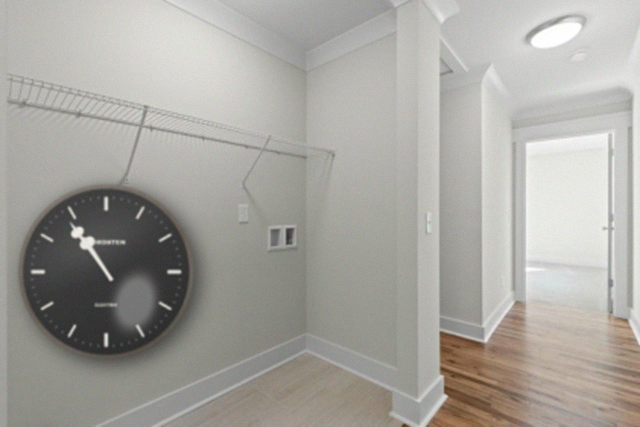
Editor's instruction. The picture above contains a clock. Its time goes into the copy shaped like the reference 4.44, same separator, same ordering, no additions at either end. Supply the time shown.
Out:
10.54
